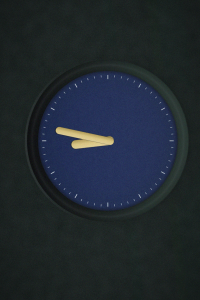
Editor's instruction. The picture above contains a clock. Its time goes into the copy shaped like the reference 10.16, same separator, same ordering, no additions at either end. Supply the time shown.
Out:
8.47
